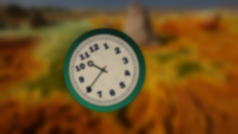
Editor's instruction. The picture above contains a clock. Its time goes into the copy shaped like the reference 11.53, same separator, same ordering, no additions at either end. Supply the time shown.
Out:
10.40
